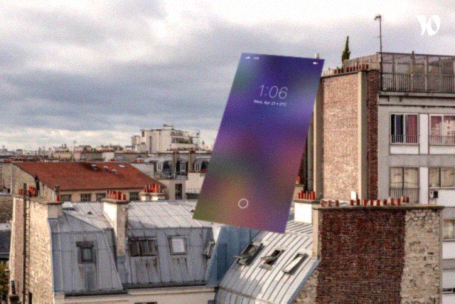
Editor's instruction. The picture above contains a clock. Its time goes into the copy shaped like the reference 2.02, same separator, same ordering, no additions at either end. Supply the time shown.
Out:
1.06
